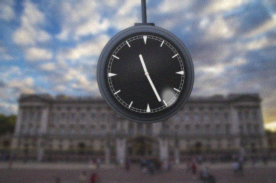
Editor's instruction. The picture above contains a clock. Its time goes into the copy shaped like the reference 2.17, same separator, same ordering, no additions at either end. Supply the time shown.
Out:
11.26
